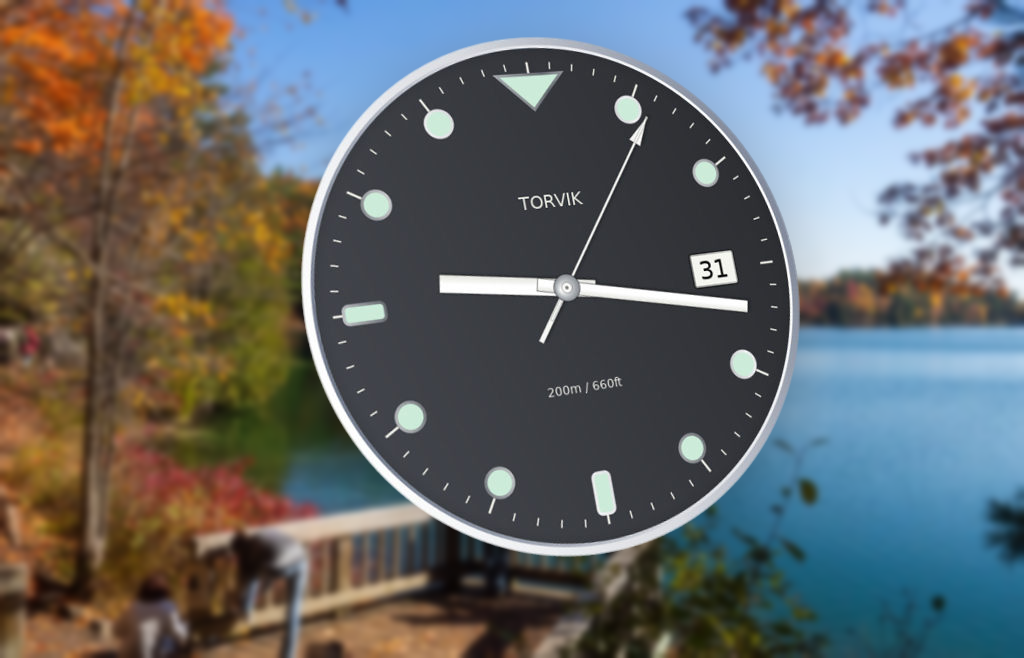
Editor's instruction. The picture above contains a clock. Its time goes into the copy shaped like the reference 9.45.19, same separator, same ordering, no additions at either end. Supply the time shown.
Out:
9.17.06
